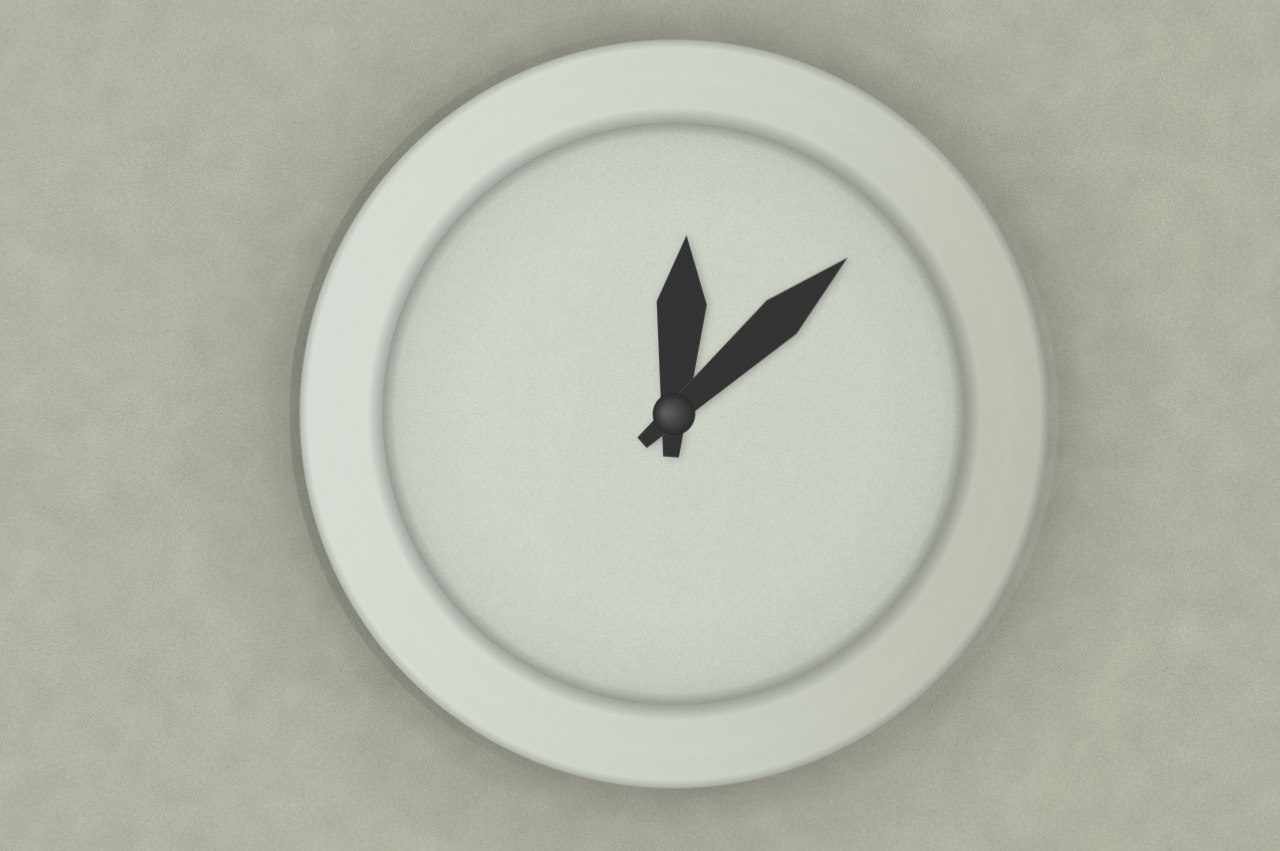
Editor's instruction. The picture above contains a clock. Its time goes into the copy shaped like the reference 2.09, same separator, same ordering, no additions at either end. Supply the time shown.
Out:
12.08
